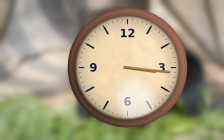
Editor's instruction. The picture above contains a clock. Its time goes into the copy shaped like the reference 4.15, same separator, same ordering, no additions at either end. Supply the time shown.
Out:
3.16
